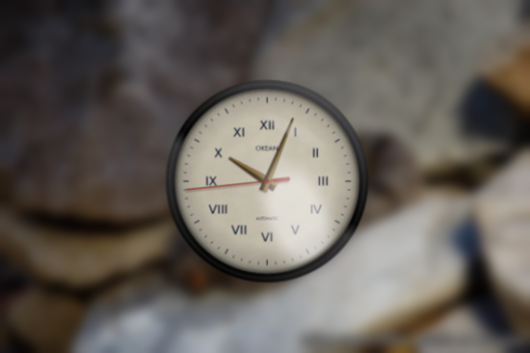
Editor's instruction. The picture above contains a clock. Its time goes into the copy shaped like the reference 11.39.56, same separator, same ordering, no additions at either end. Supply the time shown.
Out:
10.03.44
